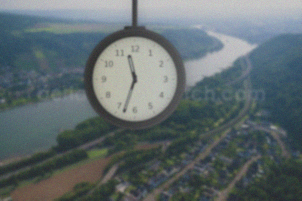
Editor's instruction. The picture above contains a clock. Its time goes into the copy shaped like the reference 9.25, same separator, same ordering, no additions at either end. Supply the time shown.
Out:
11.33
